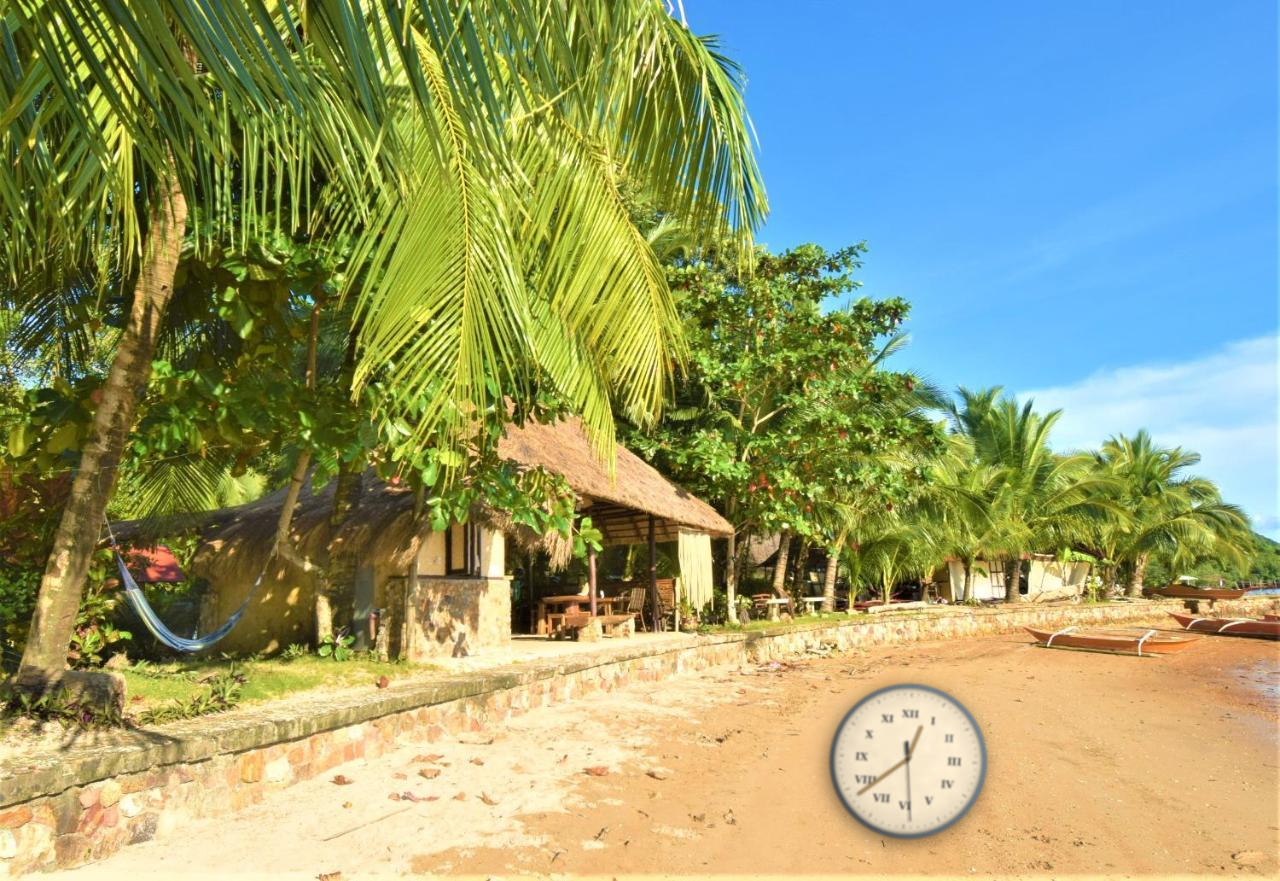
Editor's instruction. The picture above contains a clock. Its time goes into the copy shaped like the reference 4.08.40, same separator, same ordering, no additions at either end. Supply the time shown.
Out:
12.38.29
